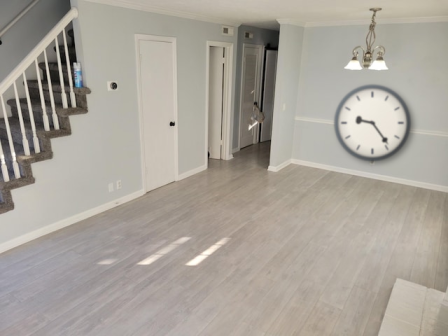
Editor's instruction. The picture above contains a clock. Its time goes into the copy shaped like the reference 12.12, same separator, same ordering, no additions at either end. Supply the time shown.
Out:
9.24
